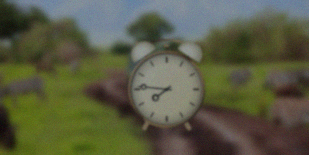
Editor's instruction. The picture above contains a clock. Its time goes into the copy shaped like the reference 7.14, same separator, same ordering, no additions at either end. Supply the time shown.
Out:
7.46
